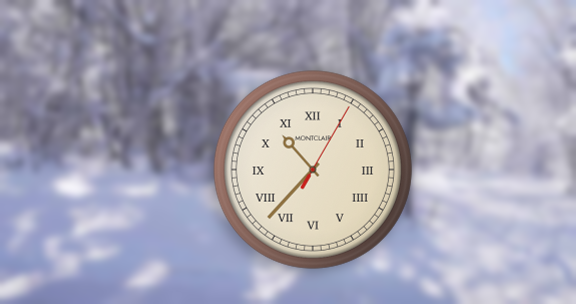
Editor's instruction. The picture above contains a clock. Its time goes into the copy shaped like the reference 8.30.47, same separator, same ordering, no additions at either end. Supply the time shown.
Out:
10.37.05
